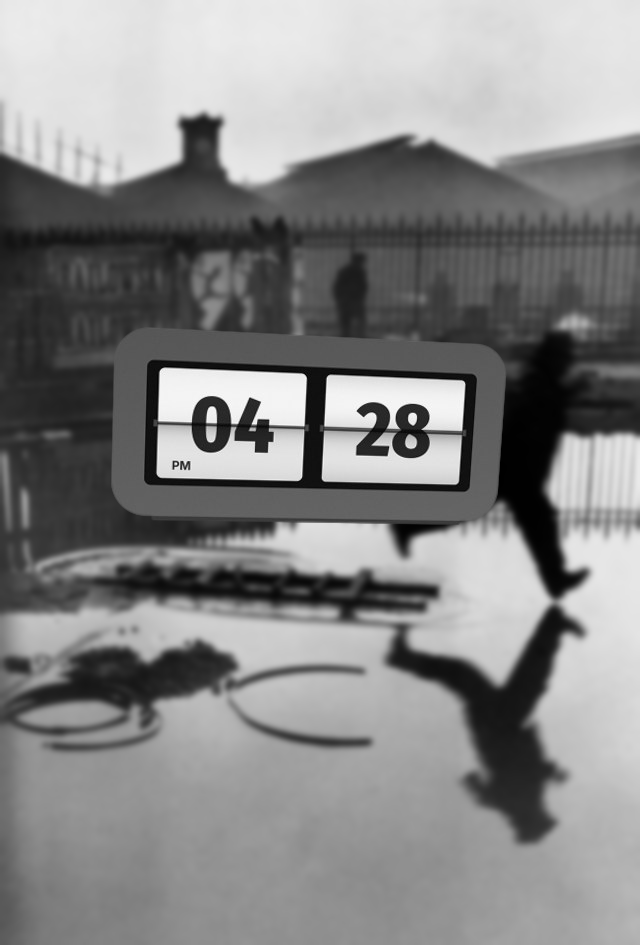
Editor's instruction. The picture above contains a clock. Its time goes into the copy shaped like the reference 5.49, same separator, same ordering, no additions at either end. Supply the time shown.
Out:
4.28
